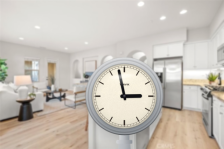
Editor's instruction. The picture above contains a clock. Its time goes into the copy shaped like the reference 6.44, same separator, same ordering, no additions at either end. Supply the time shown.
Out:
2.58
